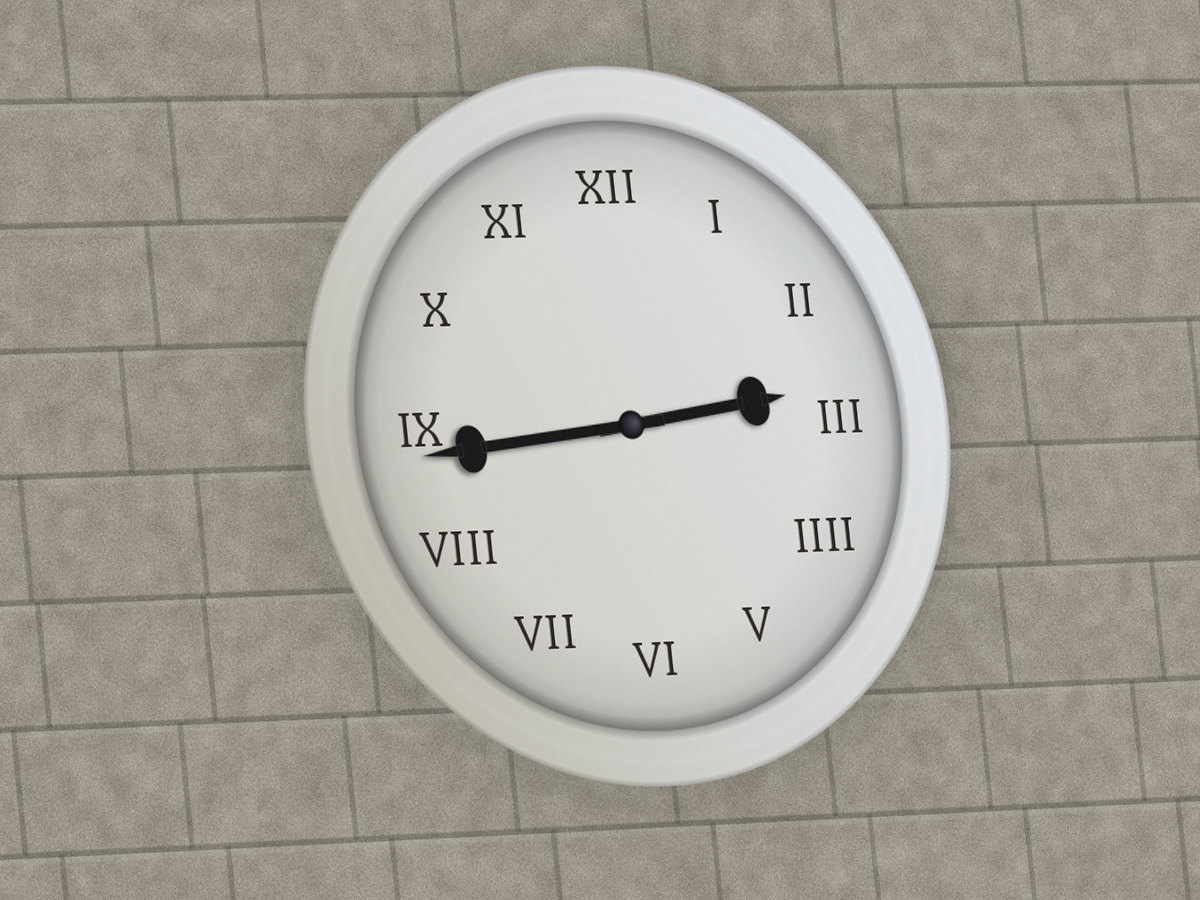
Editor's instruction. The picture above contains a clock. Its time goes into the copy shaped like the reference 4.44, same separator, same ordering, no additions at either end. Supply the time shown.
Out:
2.44
